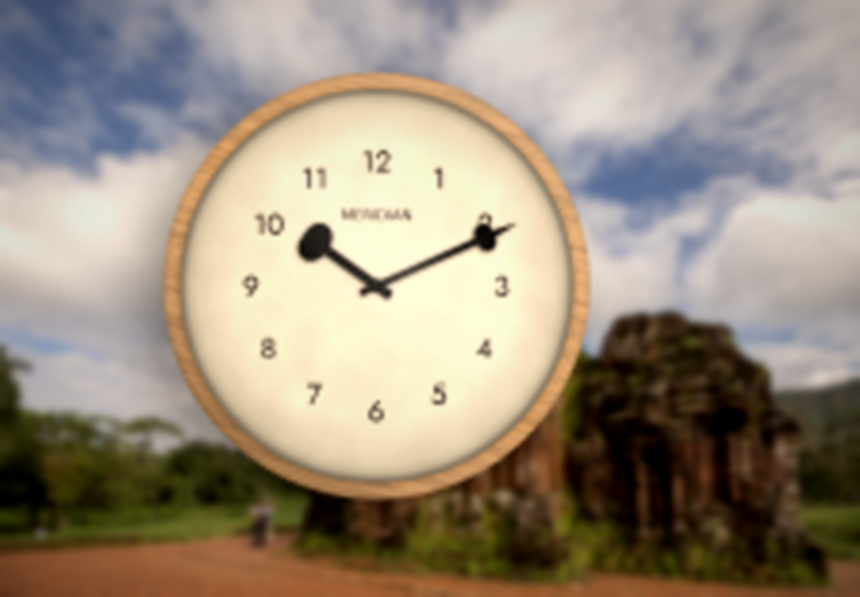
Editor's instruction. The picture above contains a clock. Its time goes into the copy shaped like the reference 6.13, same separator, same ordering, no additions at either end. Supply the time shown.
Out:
10.11
